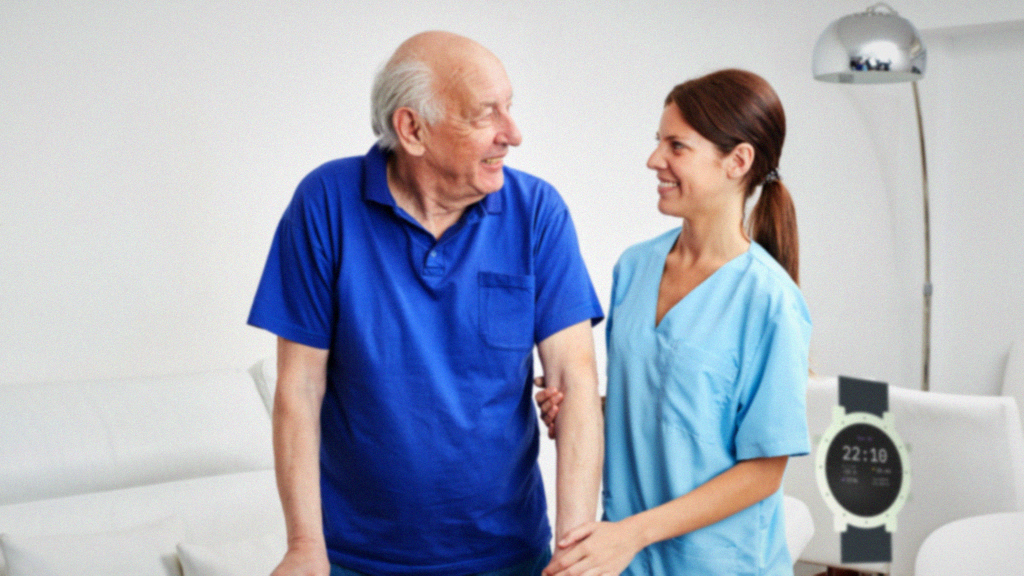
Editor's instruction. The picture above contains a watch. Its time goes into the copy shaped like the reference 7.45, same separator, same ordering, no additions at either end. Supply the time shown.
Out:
22.10
